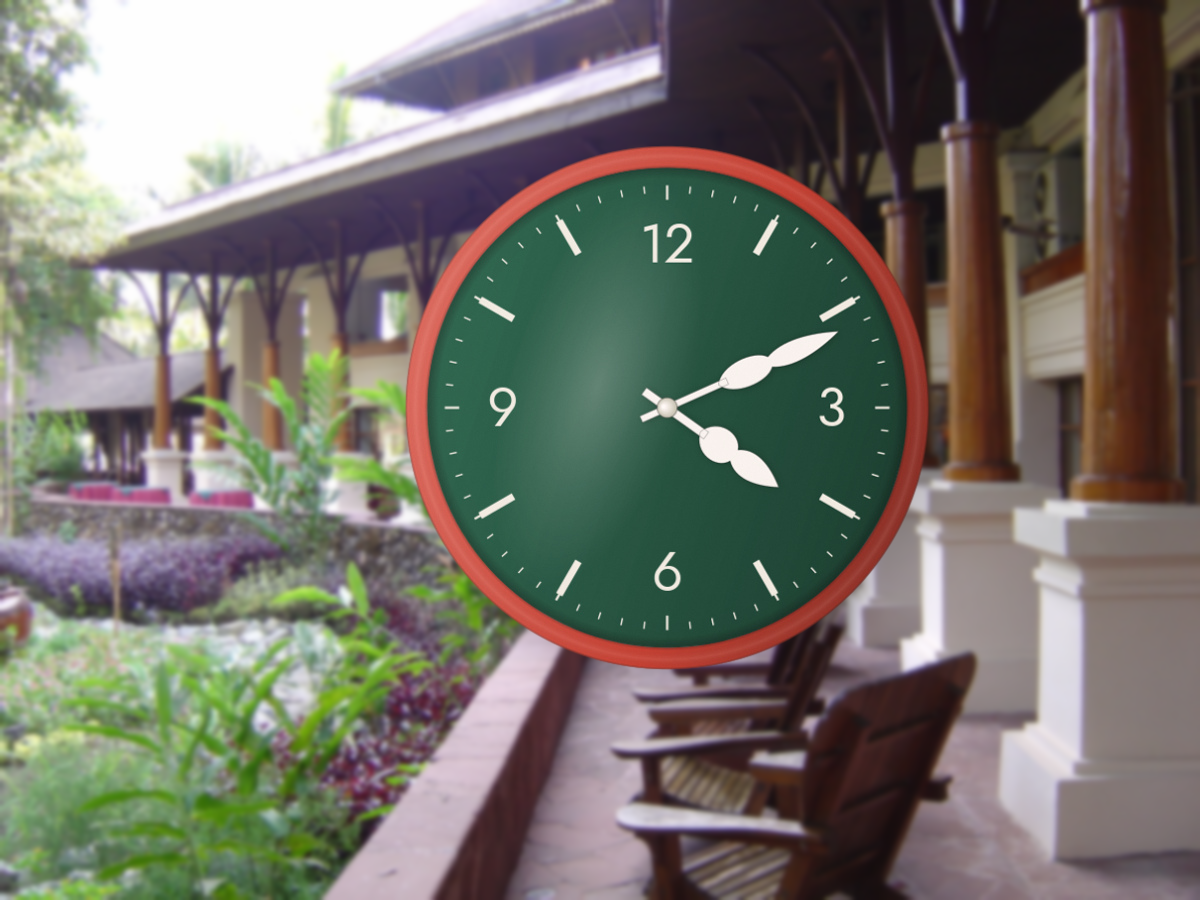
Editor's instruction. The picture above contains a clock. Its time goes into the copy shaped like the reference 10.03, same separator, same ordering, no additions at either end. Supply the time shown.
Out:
4.11
